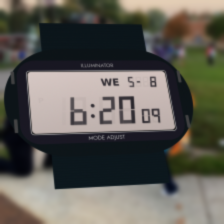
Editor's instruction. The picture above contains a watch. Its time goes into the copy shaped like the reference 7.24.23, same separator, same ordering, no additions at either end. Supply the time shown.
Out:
6.20.09
